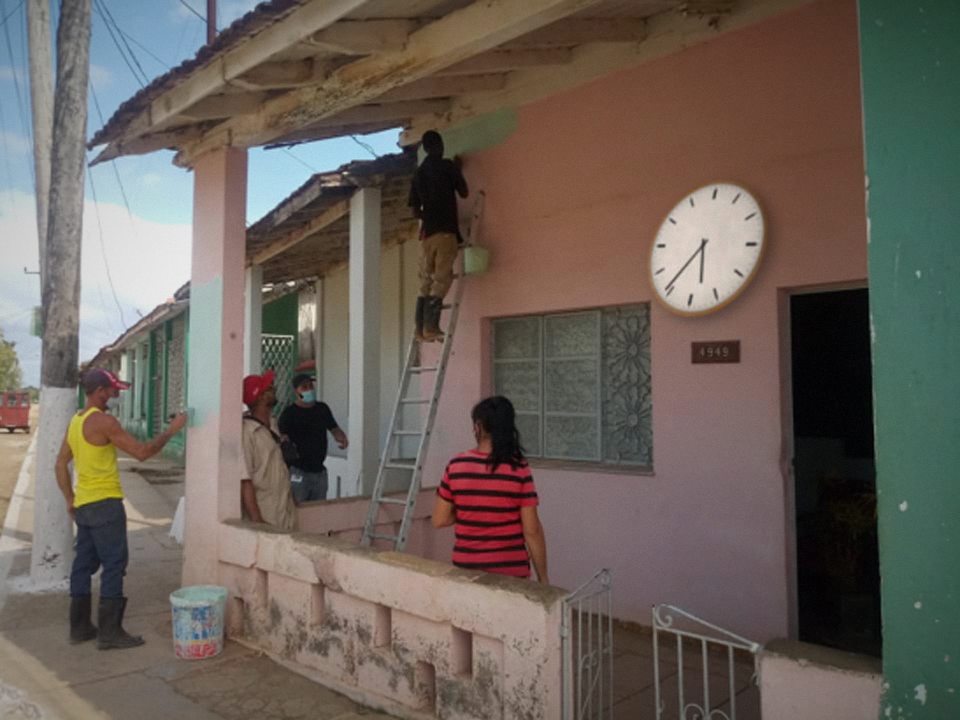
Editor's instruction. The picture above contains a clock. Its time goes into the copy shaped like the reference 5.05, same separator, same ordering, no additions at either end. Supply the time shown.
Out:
5.36
